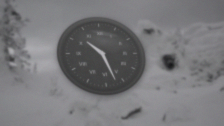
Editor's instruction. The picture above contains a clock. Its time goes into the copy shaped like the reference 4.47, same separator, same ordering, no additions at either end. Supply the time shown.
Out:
10.27
